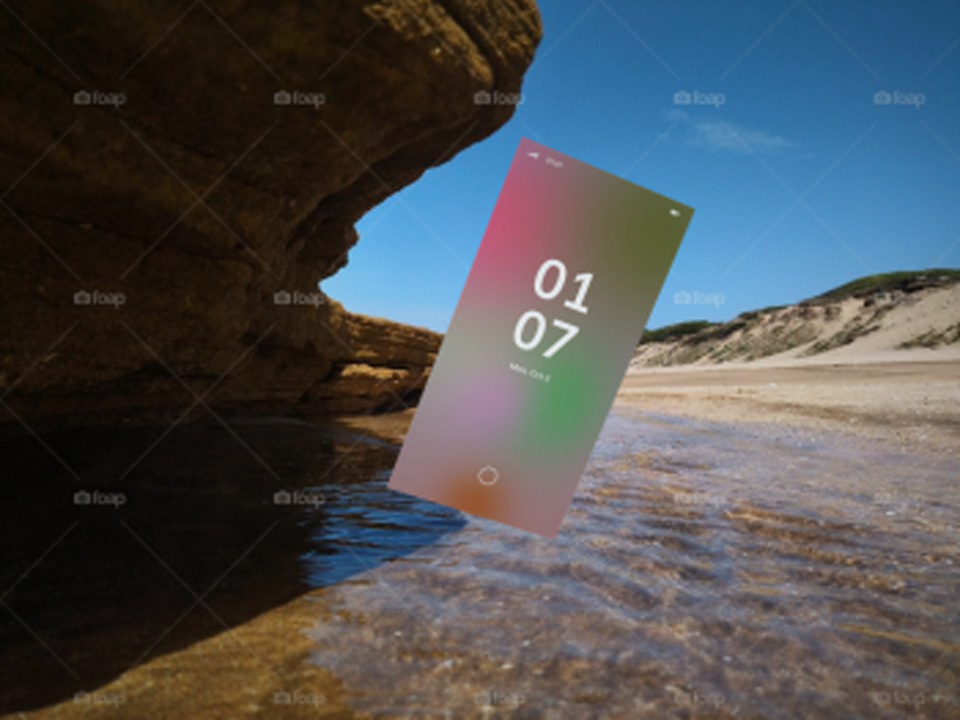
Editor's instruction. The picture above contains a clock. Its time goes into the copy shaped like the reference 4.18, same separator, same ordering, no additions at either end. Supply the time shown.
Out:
1.07
